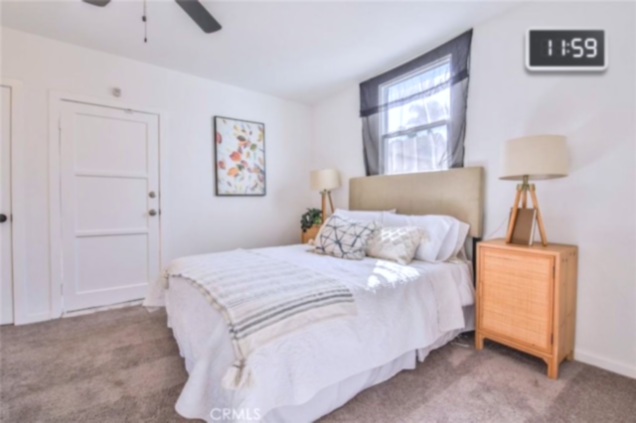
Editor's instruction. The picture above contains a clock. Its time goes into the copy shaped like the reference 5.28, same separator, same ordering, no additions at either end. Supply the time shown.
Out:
11.59
